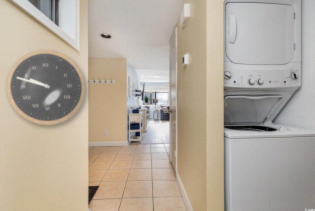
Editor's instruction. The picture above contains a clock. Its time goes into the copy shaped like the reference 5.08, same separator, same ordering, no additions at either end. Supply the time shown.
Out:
9.48
